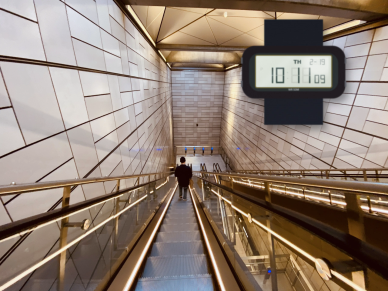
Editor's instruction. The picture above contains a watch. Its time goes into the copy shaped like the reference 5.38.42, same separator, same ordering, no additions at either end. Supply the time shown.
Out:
10.11.09
